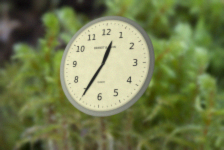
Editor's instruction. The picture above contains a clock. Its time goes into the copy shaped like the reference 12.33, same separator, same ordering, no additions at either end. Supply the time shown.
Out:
12.35
